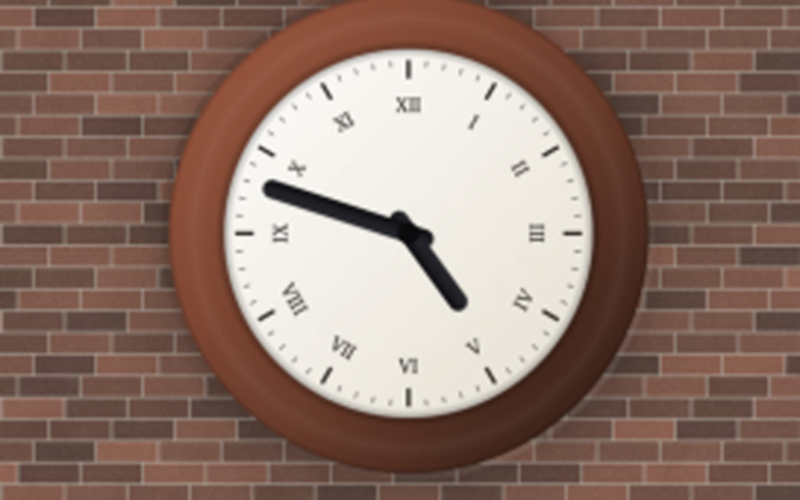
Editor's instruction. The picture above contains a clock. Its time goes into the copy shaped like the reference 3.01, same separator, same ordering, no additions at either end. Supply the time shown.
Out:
4.48
